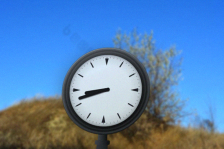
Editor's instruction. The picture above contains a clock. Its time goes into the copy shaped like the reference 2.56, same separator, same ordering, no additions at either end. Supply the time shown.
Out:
8.42
